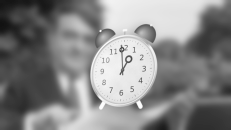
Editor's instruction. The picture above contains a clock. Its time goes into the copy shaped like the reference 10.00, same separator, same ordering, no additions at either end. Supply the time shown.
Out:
12.59
